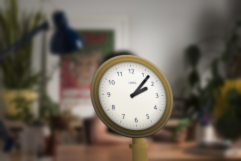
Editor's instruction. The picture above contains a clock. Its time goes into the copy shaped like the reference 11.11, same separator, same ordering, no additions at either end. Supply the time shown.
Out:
2.07
